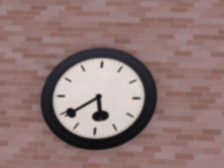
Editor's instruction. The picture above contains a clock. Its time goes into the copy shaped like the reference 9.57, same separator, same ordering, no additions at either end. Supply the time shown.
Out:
5.39
